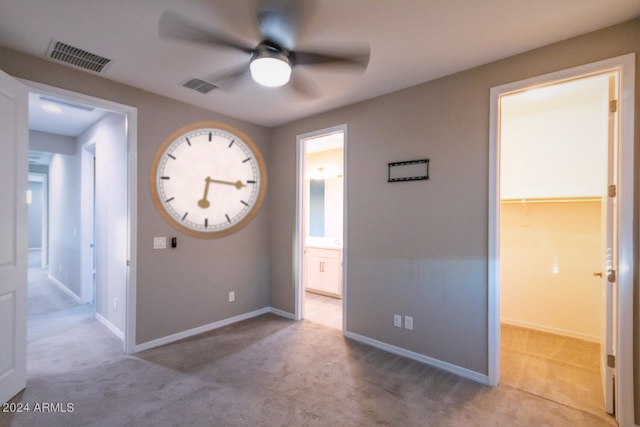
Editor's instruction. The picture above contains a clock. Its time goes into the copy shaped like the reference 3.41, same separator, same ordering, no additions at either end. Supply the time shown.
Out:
6.16
